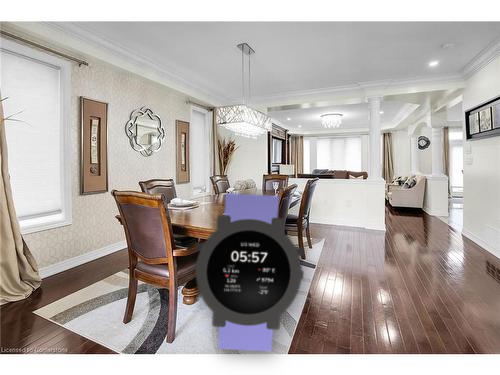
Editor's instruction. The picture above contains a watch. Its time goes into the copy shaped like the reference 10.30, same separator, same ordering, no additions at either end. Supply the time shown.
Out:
5.57
